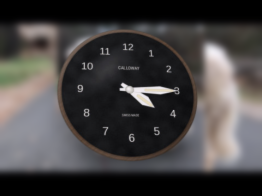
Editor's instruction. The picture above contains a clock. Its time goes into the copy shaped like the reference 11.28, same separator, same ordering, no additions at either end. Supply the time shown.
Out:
4.15
